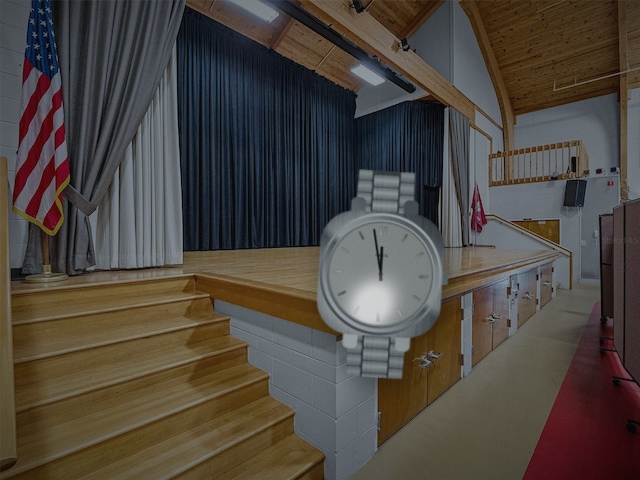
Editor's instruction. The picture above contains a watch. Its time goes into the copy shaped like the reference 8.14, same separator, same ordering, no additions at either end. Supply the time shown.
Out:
11.58
